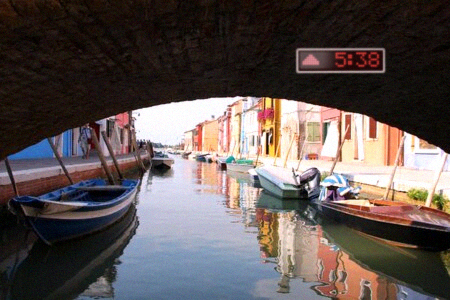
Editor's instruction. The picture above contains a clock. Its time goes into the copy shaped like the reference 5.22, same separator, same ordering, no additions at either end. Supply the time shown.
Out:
5.38
